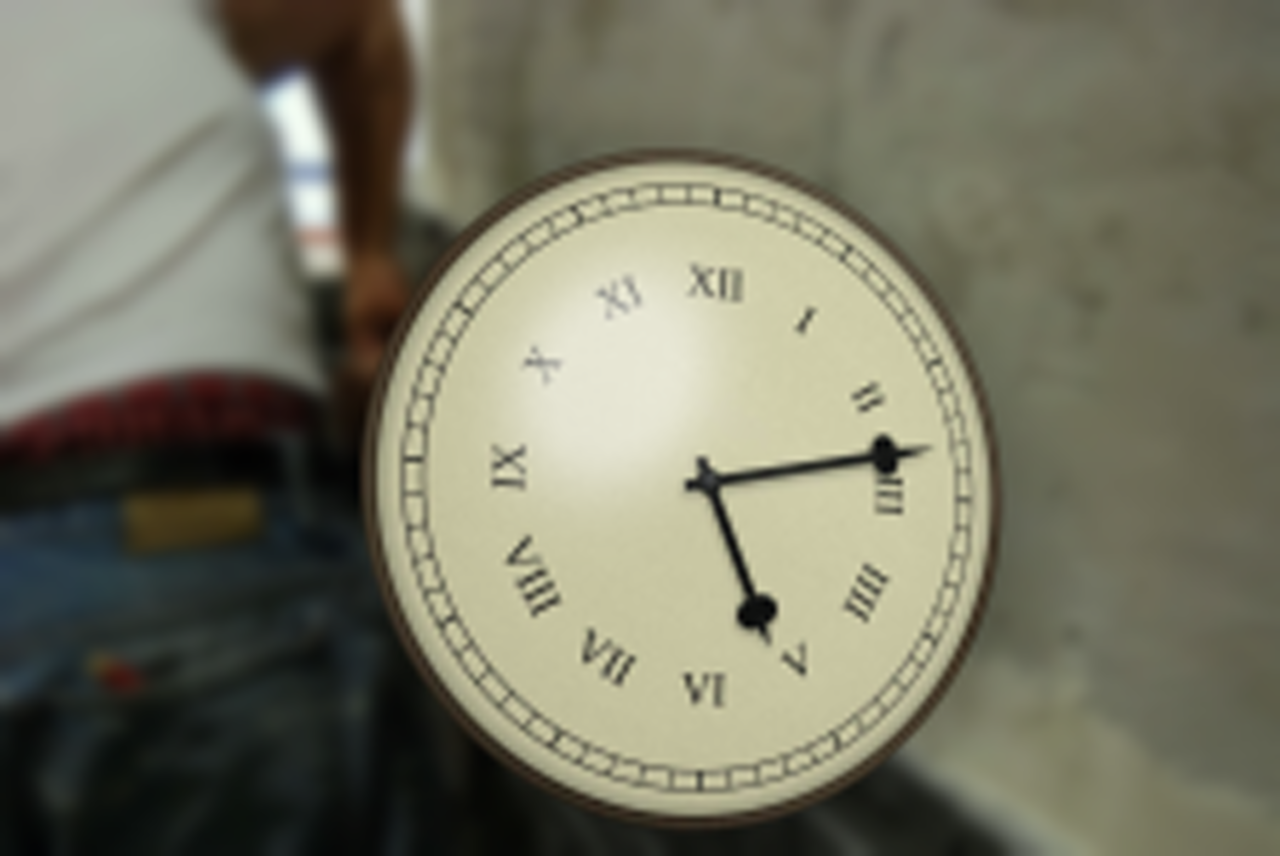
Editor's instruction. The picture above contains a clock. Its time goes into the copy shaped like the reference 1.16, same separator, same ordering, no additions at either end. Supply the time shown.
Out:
5.13
